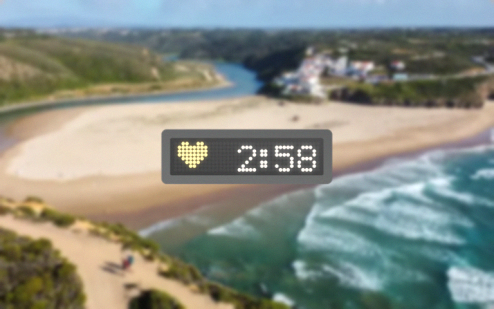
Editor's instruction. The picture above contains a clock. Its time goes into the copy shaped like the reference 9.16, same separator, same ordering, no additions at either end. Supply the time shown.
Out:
2.58
